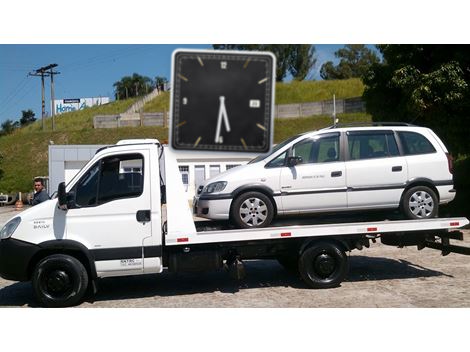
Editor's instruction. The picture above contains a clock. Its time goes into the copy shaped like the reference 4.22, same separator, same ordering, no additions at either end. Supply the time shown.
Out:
5.31
